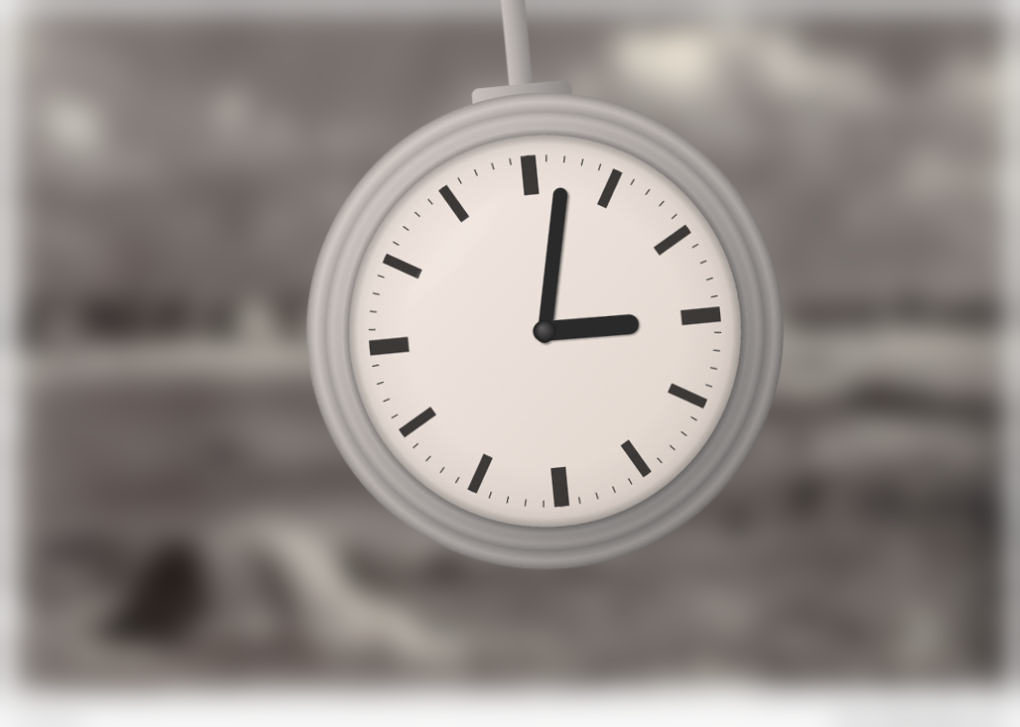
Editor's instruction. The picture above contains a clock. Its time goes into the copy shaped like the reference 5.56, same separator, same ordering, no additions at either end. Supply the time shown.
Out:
3.02
